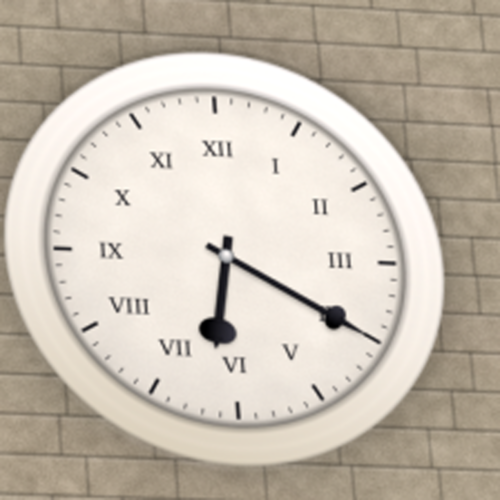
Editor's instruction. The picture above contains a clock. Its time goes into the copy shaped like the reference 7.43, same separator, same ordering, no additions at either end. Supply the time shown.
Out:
6.20
